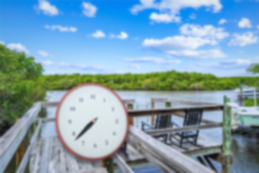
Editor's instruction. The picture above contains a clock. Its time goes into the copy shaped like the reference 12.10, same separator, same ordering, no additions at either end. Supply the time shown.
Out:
7.38
